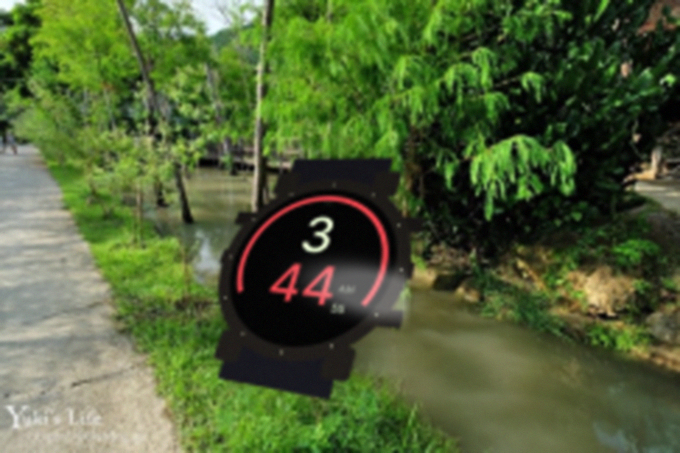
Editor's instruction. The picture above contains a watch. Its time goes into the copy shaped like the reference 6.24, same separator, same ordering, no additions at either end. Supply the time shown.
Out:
3.44
